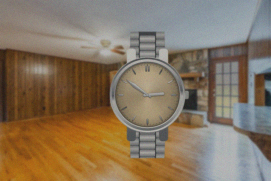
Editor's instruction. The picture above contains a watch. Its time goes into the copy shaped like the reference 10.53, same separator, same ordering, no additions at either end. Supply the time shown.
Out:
2.51
